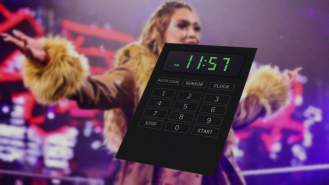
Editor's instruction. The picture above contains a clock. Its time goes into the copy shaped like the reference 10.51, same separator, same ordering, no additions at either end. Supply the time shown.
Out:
11.57
